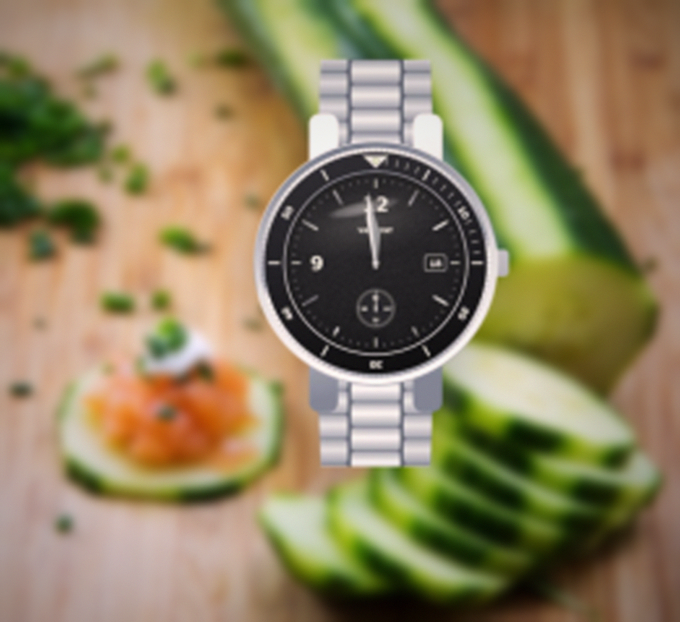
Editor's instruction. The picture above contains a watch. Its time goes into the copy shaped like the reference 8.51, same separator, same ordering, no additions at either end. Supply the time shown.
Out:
11.59
